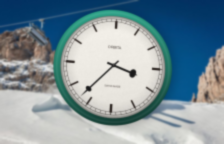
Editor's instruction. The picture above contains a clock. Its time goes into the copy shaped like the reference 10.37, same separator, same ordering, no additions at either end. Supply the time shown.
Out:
3.37
